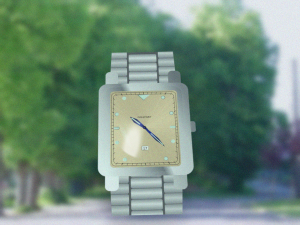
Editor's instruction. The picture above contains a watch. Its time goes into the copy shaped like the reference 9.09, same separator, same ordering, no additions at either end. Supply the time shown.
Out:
10.23
